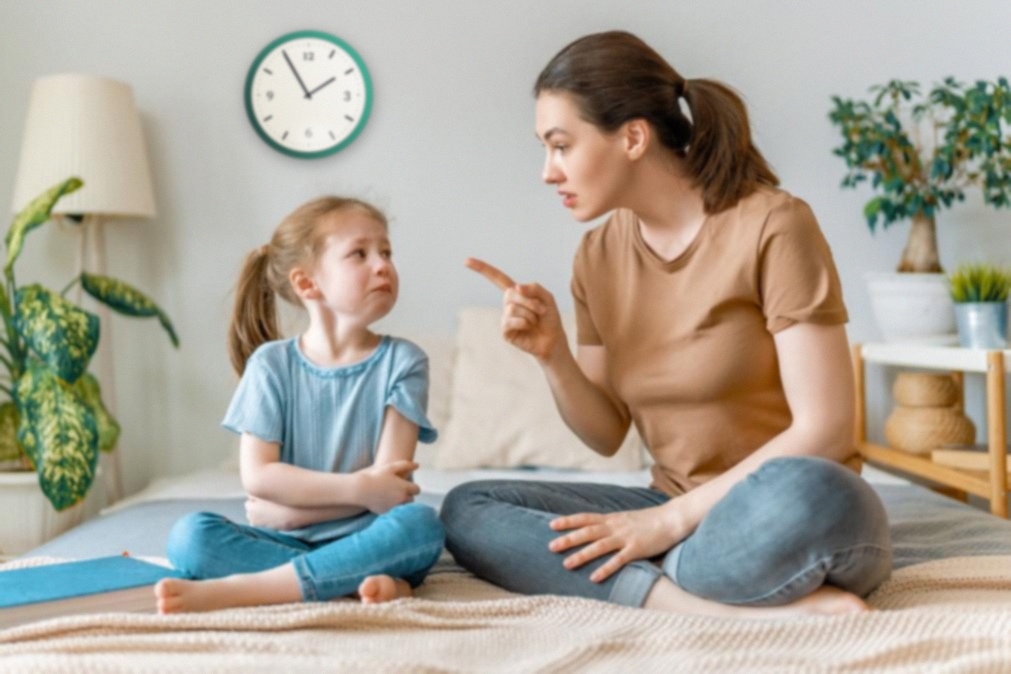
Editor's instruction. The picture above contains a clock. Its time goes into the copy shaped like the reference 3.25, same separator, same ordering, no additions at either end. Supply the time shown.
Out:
1.55
